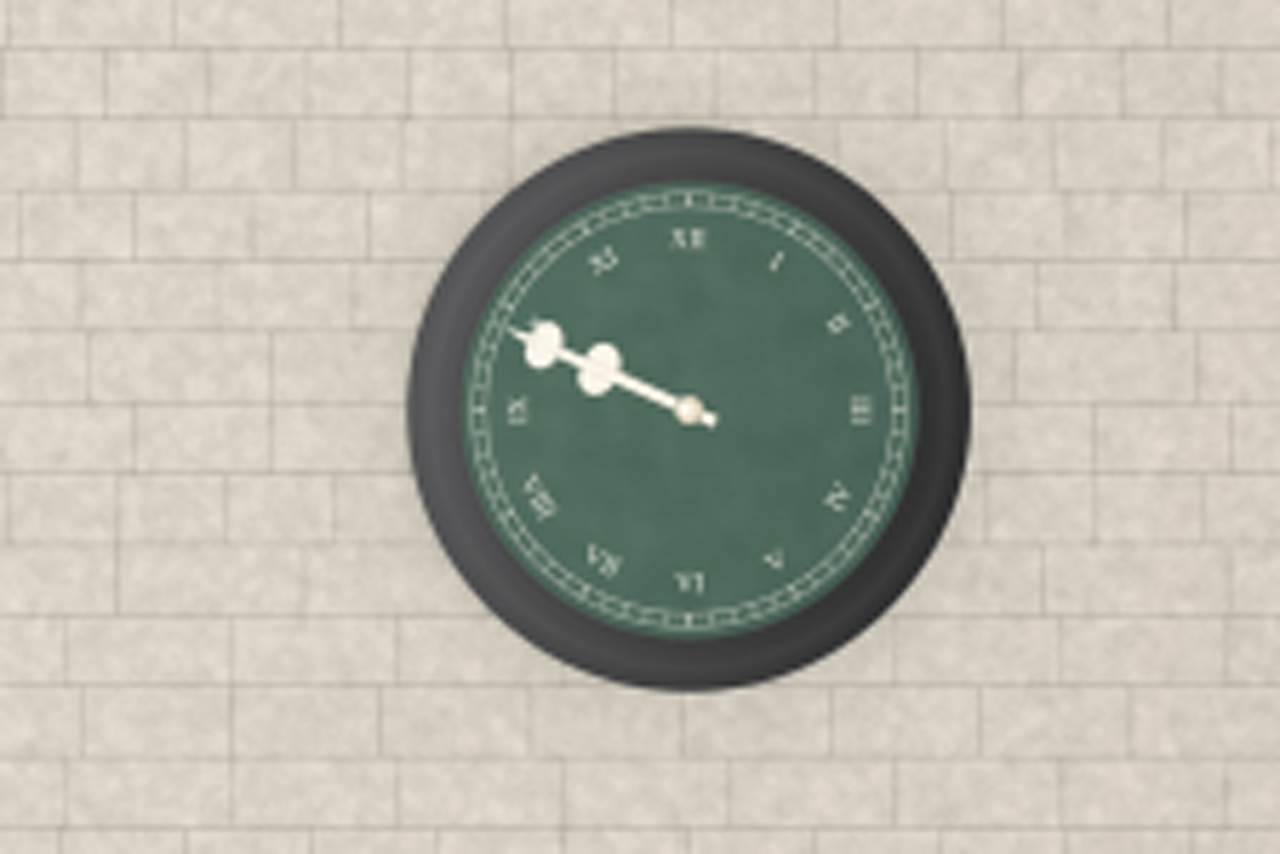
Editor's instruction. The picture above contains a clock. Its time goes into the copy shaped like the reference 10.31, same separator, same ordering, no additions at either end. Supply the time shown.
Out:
9.49
